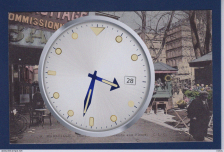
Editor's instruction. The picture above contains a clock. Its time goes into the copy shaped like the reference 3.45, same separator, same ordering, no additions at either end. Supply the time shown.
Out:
3.32
